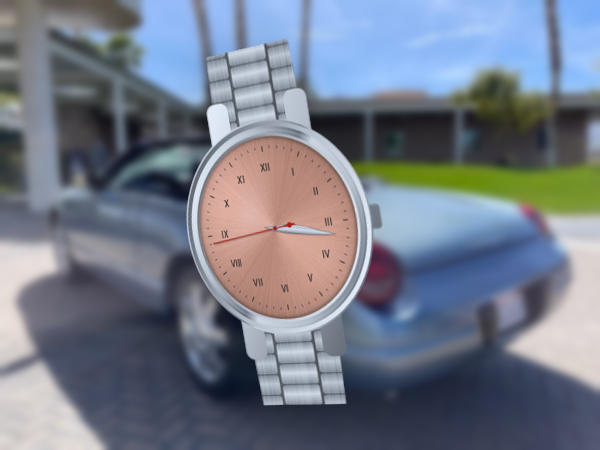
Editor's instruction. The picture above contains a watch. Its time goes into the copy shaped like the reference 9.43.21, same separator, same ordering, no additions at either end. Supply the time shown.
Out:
3.16.44
